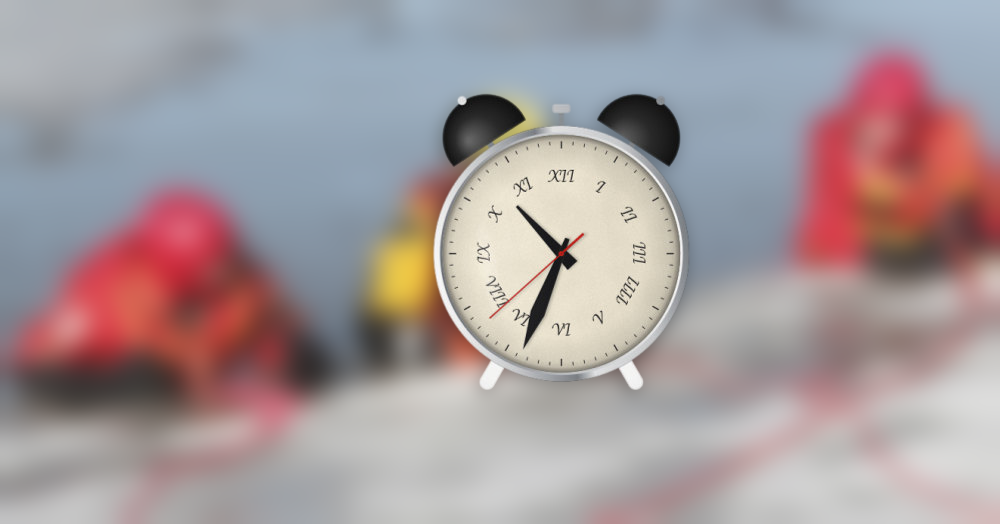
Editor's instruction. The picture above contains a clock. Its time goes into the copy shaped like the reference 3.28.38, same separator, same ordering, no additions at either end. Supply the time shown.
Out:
10.33.38
